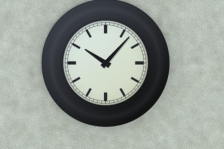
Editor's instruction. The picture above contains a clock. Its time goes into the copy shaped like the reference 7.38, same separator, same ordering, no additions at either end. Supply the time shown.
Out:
10.07
